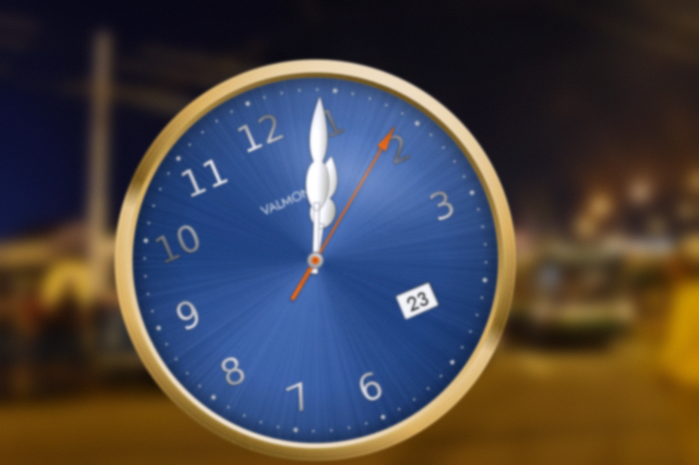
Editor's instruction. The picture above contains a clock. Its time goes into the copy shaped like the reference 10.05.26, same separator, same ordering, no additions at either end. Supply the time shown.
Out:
1.04.09
